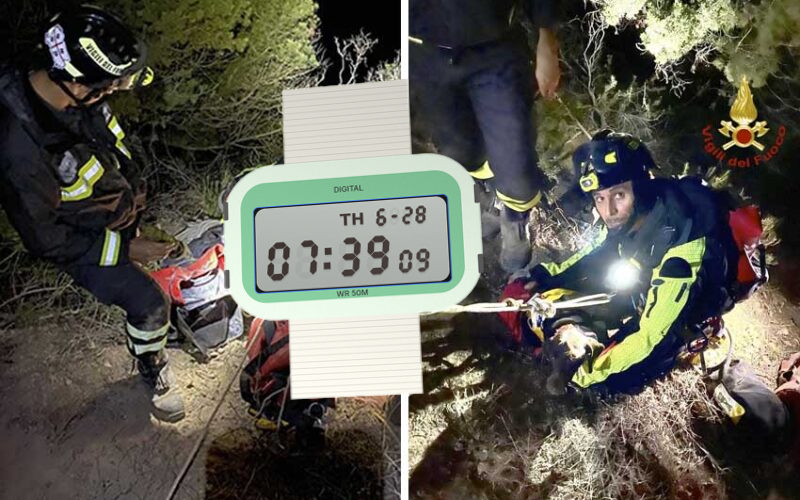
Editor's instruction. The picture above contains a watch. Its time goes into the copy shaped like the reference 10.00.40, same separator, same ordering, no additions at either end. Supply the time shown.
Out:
7.39.09
